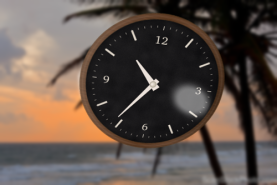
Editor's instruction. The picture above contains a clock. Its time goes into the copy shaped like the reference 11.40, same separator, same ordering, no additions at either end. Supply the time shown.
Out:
10.36
